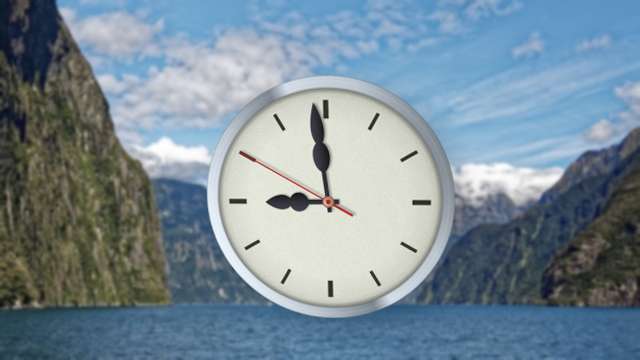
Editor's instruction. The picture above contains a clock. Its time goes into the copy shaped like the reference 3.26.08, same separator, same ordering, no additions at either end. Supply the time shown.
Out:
8.58.50
